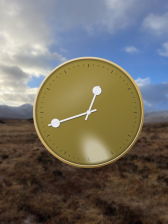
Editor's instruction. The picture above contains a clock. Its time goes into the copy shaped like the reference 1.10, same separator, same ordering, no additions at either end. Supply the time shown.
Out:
12.42
